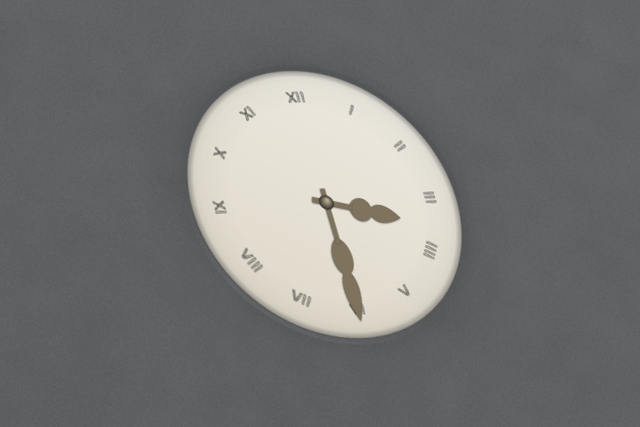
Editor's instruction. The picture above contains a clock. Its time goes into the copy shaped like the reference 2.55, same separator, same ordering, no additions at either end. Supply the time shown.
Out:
3.30
